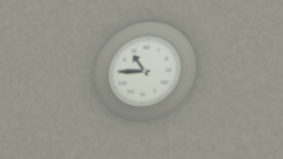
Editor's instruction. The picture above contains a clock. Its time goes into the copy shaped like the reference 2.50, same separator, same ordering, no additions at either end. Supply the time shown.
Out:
10.45
